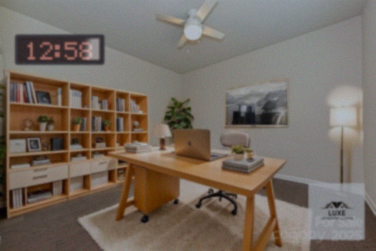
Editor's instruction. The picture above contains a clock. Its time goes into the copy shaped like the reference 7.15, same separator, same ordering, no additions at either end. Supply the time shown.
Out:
12.58
